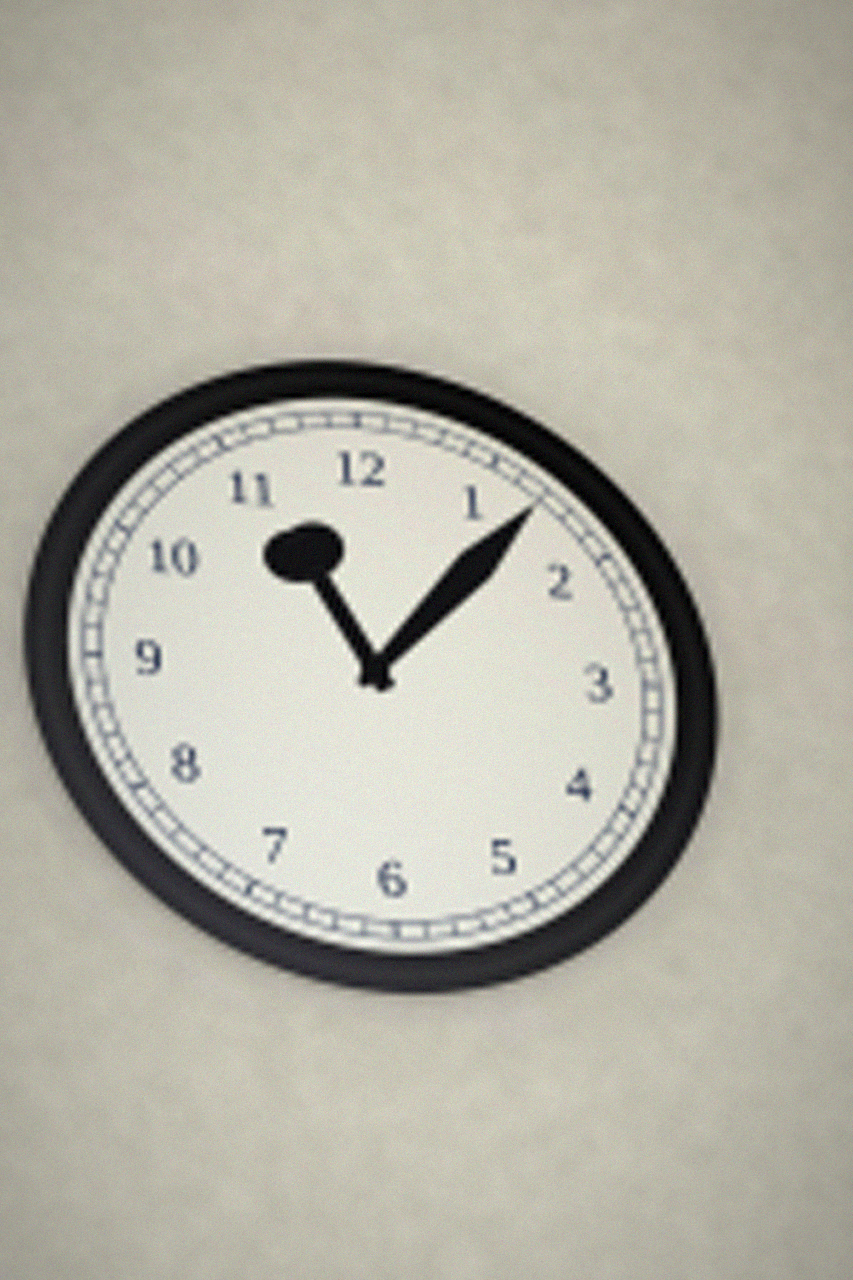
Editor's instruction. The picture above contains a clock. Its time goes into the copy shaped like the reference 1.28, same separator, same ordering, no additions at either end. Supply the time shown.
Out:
11.07
